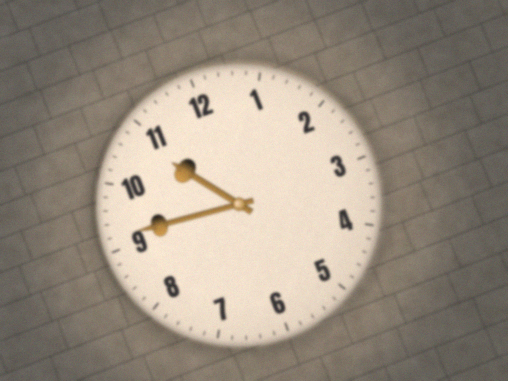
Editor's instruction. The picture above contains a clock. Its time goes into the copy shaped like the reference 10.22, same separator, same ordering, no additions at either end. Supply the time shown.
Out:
10.46
